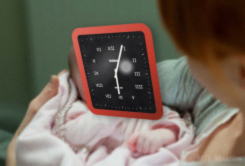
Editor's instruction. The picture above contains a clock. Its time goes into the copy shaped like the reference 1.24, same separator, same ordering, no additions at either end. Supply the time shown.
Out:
6.04
